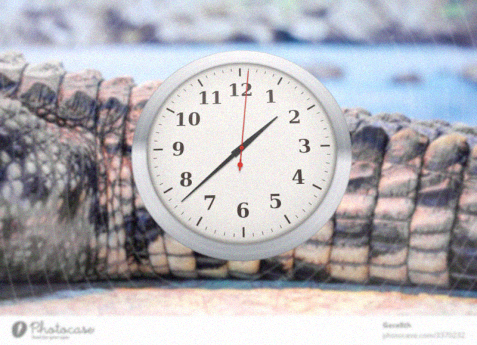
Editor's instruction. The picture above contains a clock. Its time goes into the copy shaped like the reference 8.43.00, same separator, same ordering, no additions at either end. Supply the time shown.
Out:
1.38.01
